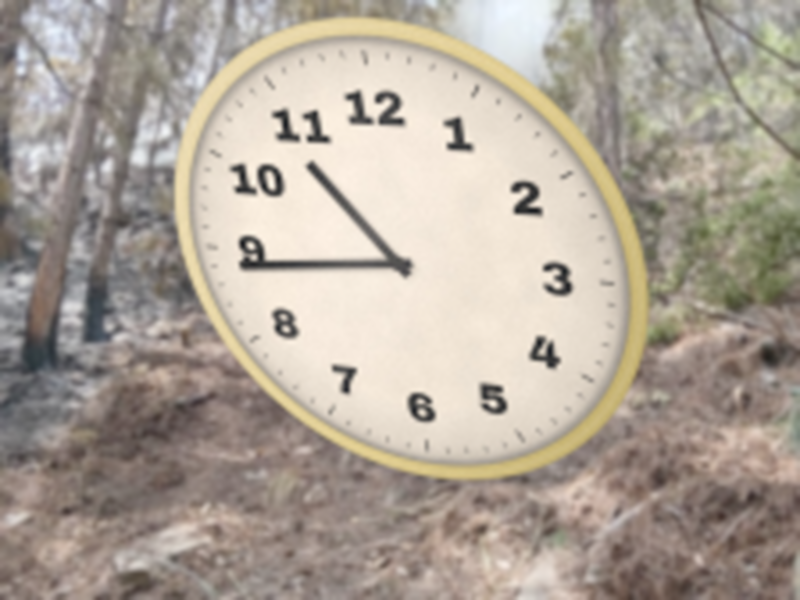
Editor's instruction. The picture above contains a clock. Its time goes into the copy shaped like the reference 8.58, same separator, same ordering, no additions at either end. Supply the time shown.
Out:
10.44
